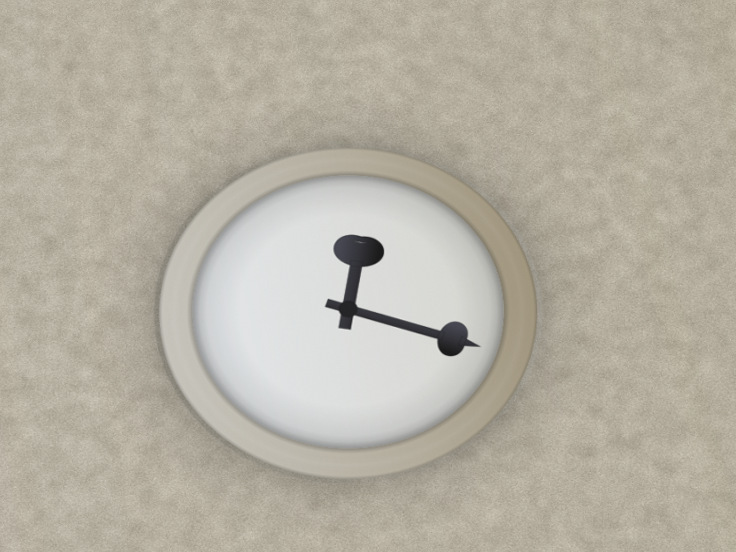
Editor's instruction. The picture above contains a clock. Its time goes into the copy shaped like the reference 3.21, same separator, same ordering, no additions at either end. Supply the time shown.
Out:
12.18
